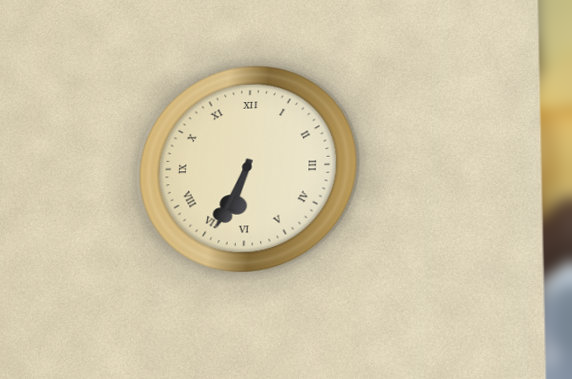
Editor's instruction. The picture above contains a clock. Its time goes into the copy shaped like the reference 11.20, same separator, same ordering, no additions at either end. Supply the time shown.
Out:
6.34
